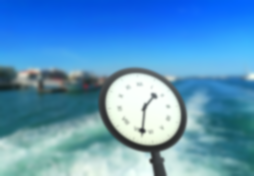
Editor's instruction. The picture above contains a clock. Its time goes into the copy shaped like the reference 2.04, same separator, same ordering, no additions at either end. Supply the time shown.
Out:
1.33
